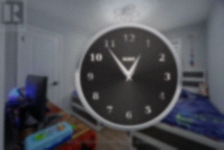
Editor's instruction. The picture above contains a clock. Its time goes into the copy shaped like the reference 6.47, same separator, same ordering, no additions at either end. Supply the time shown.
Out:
12.54
